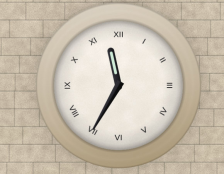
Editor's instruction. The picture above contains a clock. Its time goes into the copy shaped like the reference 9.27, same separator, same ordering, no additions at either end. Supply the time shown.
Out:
11.35
